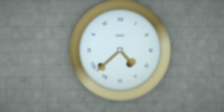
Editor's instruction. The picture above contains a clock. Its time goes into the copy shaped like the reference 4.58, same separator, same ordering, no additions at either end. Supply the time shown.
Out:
4.38
